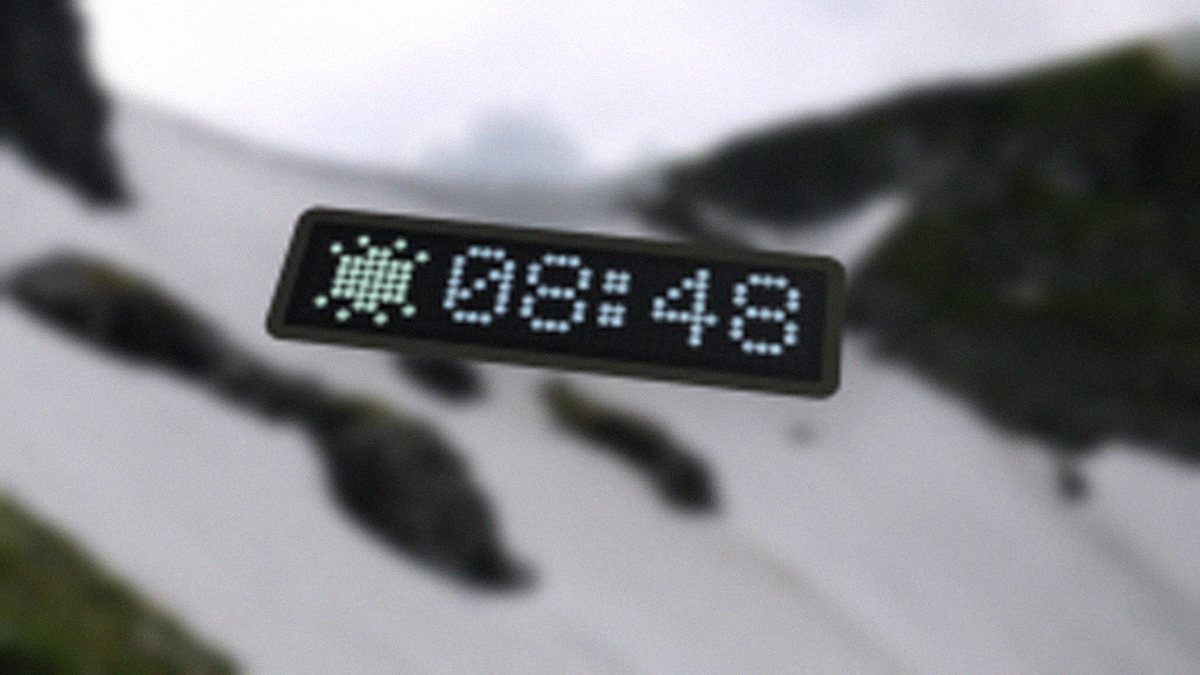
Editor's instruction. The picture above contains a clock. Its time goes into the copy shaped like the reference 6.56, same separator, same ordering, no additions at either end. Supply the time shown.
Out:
8.48
